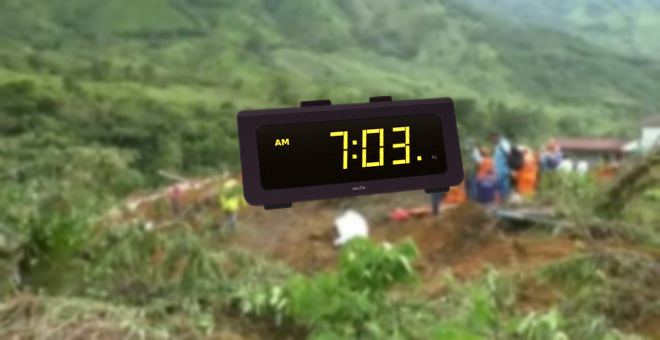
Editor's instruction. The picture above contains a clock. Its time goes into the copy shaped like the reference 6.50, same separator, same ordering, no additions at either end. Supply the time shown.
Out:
7.03
